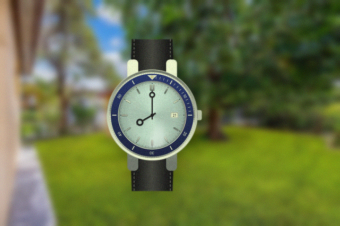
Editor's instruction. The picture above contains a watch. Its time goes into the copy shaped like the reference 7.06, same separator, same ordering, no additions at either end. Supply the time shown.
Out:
8.00
